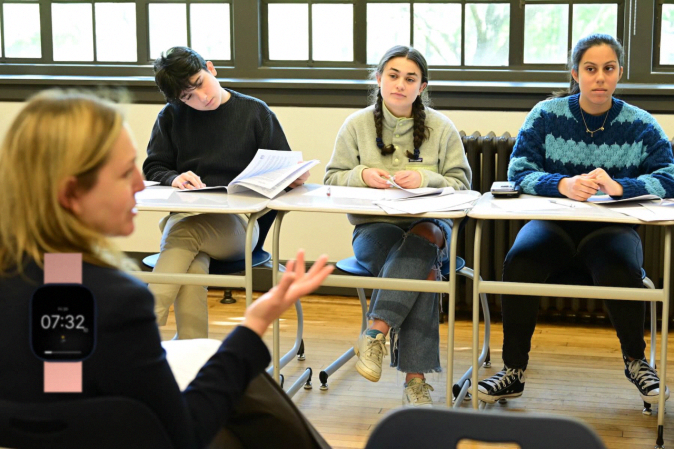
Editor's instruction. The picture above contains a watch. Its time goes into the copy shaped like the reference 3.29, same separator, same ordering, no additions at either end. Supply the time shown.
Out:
7.32
